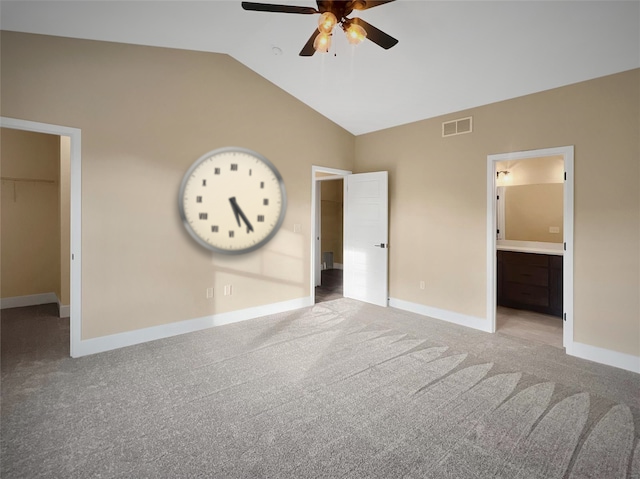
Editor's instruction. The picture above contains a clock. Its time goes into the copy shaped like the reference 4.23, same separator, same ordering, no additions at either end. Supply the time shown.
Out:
5.24
